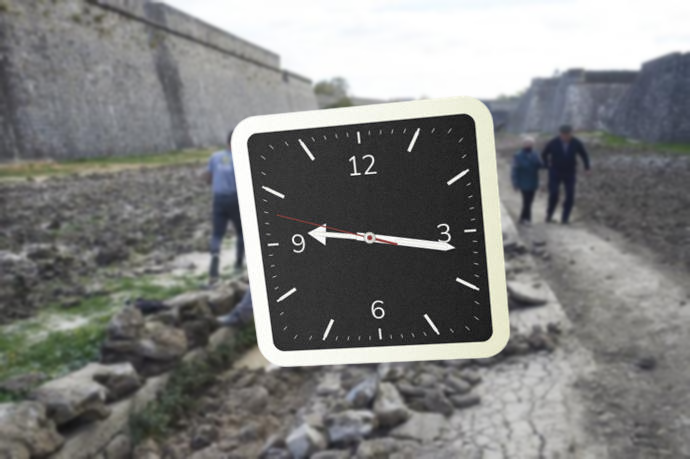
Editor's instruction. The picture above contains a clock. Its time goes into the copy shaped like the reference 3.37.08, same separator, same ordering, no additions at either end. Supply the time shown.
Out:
9.16.48
